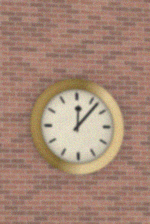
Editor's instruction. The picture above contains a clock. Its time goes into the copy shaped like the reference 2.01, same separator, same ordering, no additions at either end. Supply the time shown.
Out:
12.07
